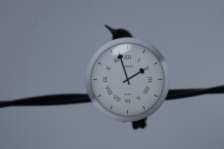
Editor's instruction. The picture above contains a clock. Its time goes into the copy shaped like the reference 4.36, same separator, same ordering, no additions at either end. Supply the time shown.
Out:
1.57
